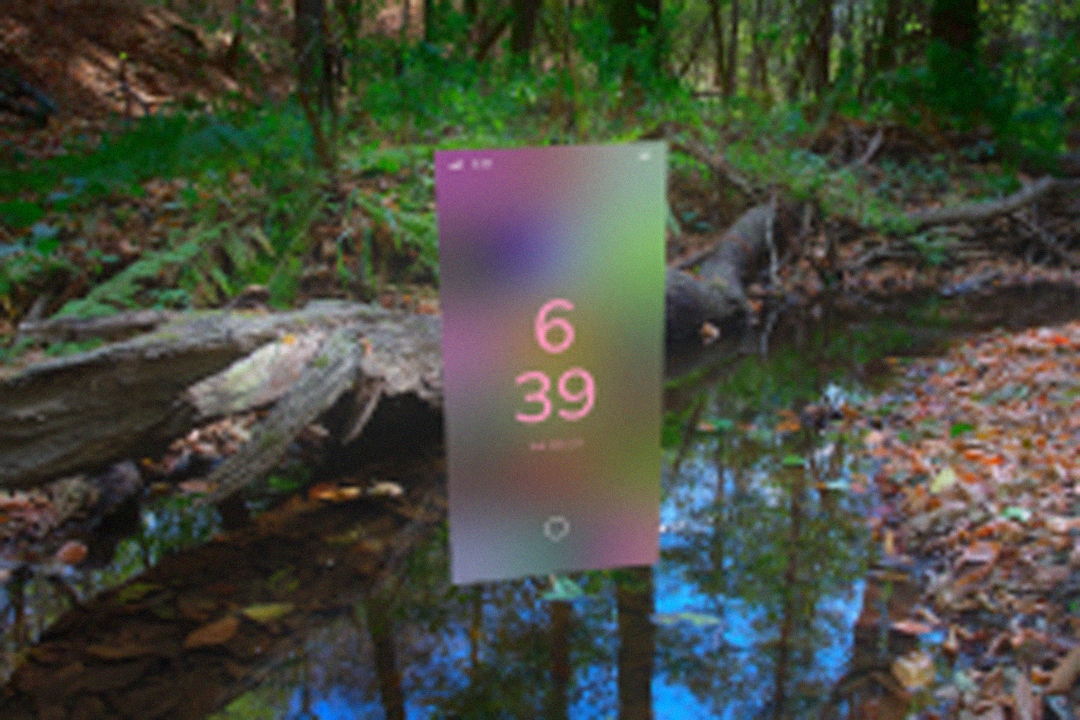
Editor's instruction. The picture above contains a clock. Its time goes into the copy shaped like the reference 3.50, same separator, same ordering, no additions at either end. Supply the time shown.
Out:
6.39
